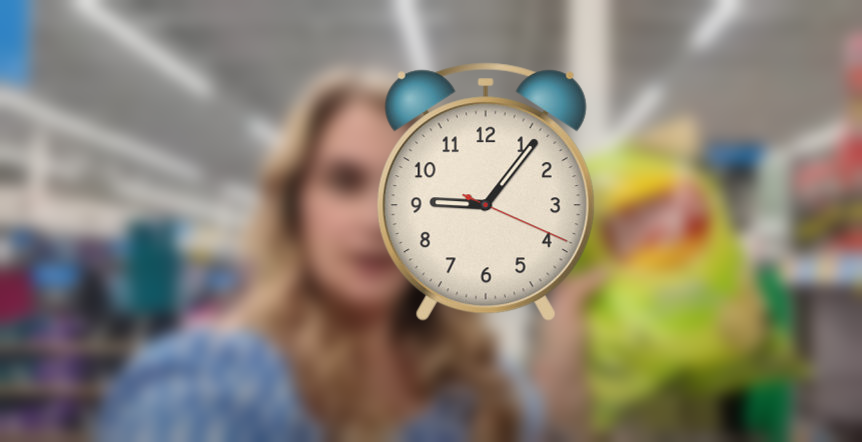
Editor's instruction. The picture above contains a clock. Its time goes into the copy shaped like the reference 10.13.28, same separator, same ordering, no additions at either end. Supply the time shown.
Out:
9.06.19
